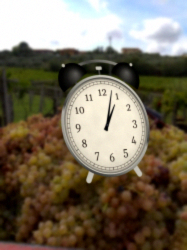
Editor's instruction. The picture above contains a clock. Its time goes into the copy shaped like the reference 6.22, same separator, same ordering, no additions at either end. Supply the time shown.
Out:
1.03
